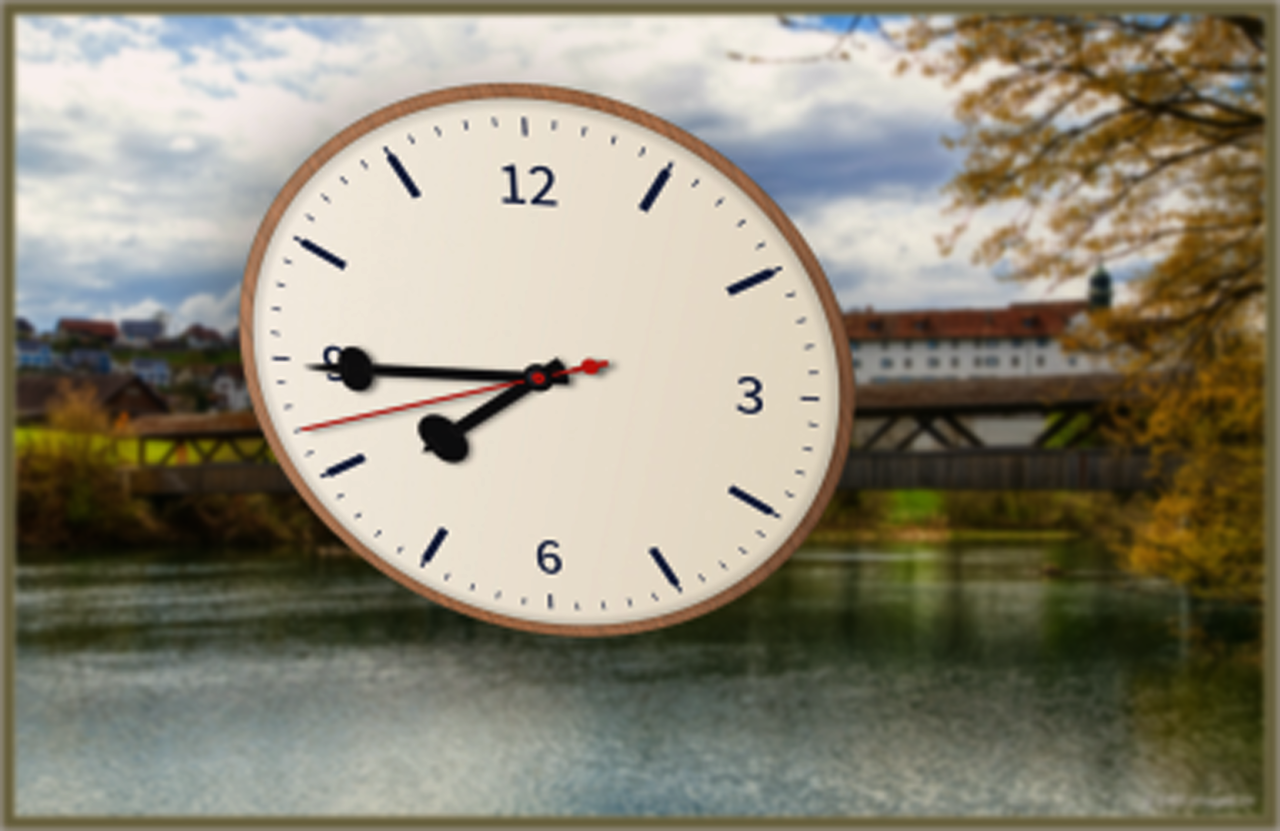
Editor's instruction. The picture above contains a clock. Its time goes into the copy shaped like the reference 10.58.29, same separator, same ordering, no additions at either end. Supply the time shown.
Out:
7.44.42
